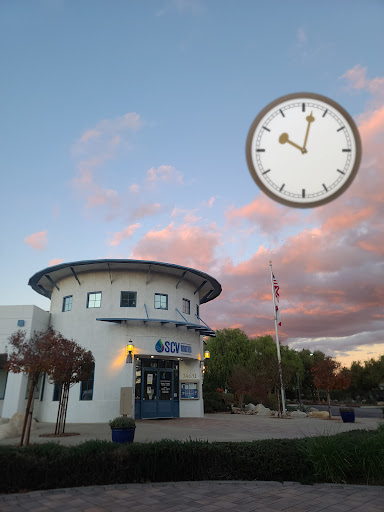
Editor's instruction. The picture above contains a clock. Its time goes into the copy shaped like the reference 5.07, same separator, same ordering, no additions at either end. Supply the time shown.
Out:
10.02
